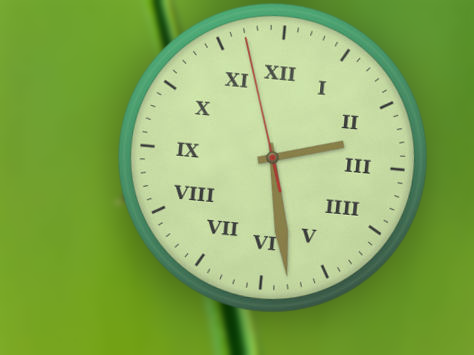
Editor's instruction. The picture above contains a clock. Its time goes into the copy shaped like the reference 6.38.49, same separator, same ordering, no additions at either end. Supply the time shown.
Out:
2.27.57
